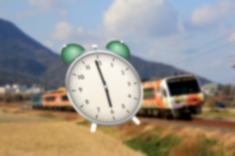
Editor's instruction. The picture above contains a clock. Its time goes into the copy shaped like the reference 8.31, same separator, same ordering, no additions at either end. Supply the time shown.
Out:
5.59
